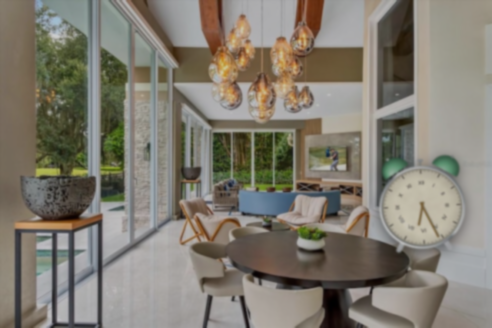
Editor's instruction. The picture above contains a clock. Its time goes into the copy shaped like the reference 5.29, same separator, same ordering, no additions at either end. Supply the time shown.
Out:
6.26
